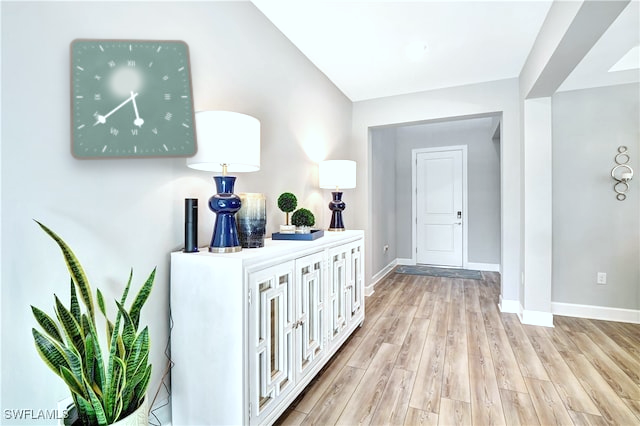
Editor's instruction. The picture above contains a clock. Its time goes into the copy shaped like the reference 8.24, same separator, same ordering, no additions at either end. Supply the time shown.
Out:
5.39
